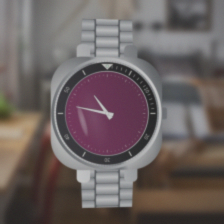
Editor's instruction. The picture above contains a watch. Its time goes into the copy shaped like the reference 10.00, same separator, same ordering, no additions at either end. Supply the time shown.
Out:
10.47
